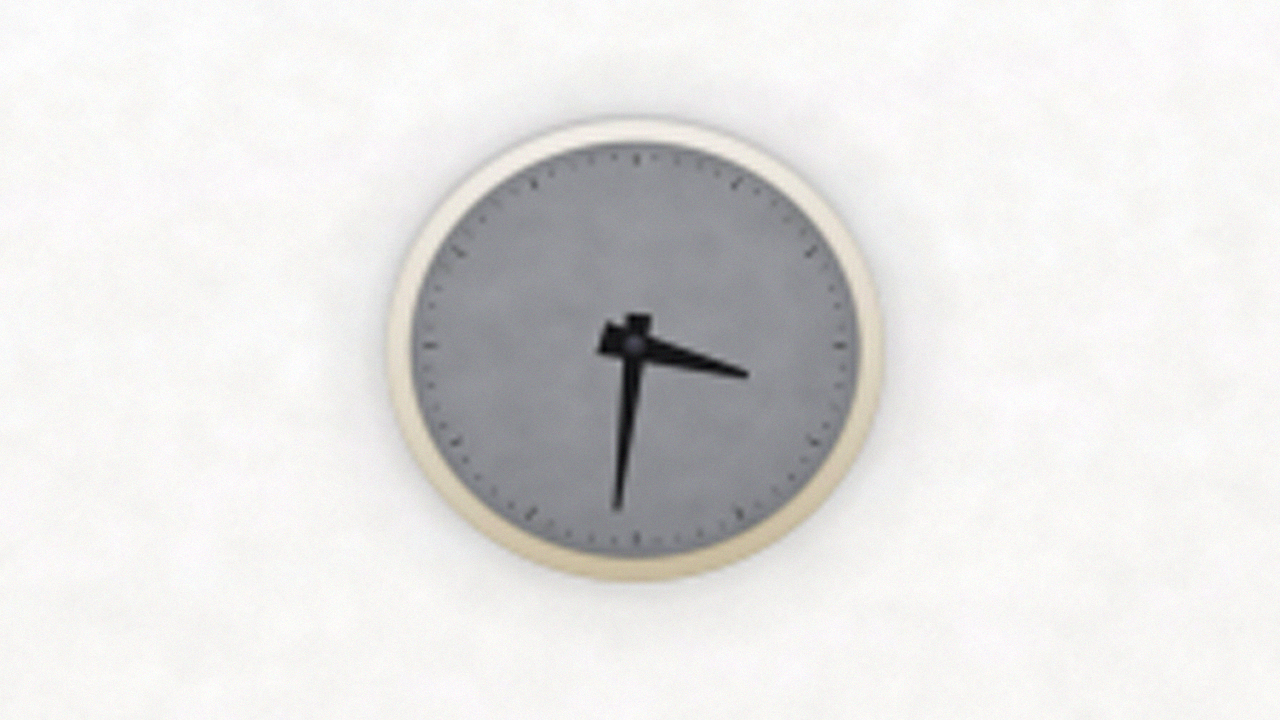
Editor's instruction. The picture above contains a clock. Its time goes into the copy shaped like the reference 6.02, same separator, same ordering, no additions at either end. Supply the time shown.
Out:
3.31
